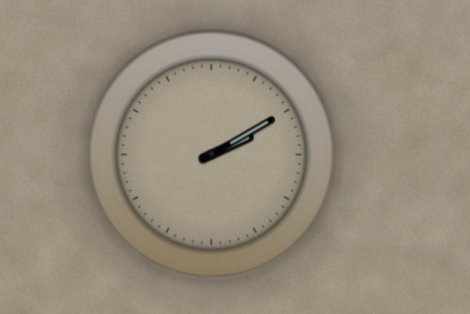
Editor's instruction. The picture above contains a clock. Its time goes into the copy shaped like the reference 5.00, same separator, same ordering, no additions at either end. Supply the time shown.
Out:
2.10
